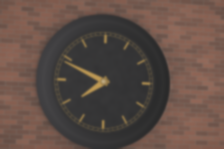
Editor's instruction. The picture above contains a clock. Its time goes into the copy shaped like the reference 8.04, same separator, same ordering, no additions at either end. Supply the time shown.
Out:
7.49
